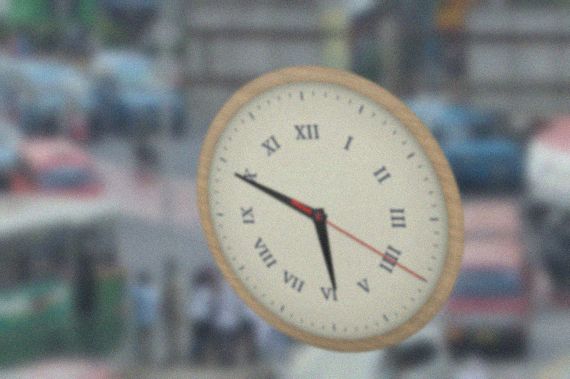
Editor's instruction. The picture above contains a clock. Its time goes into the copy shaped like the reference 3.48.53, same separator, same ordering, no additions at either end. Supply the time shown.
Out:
5.49.20
